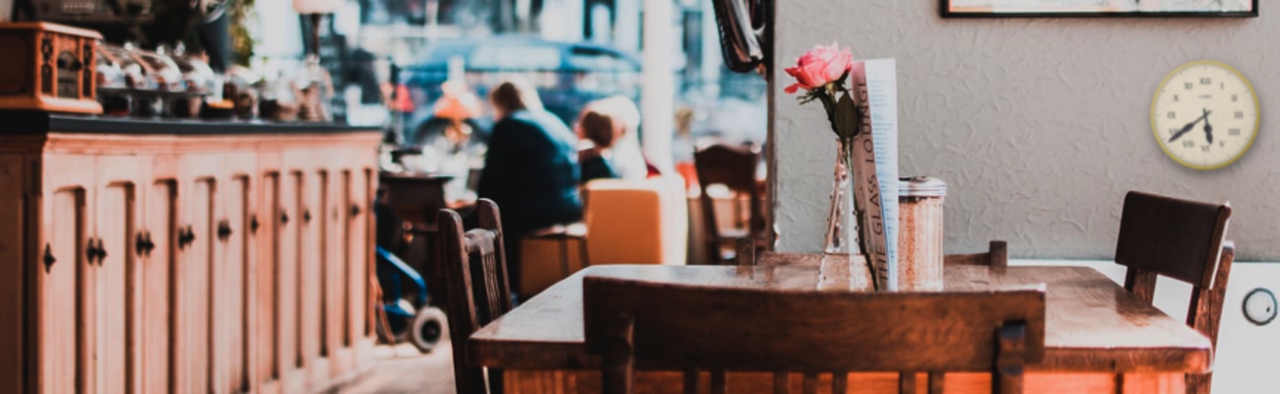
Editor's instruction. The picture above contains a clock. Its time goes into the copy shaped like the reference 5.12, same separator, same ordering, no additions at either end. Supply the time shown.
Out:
5.39
